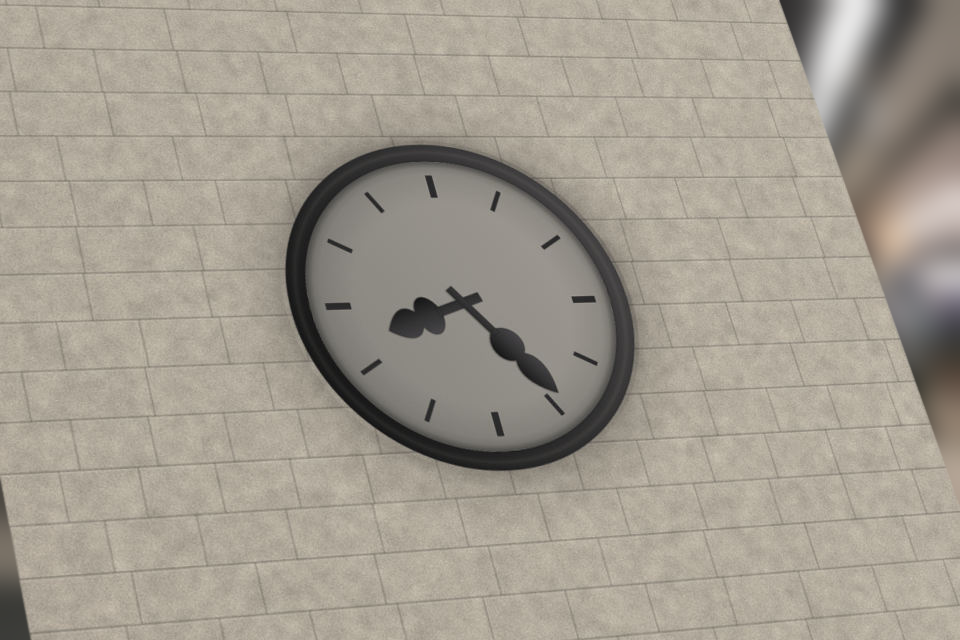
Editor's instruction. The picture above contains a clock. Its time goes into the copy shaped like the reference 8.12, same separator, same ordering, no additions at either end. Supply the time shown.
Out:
8.24
